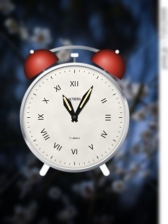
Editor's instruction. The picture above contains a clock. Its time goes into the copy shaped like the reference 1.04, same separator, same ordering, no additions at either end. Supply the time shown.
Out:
11.05
